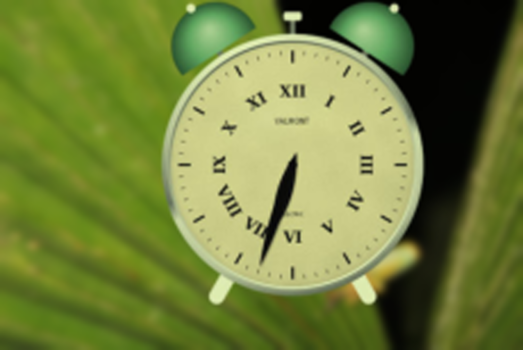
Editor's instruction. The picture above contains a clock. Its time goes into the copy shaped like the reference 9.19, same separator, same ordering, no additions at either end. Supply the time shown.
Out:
6.33
